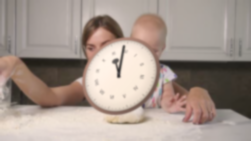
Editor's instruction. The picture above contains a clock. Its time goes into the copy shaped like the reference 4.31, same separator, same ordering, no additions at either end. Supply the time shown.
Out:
10.59
